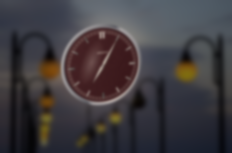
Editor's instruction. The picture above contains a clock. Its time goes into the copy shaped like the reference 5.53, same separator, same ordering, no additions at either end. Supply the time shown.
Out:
7.05
